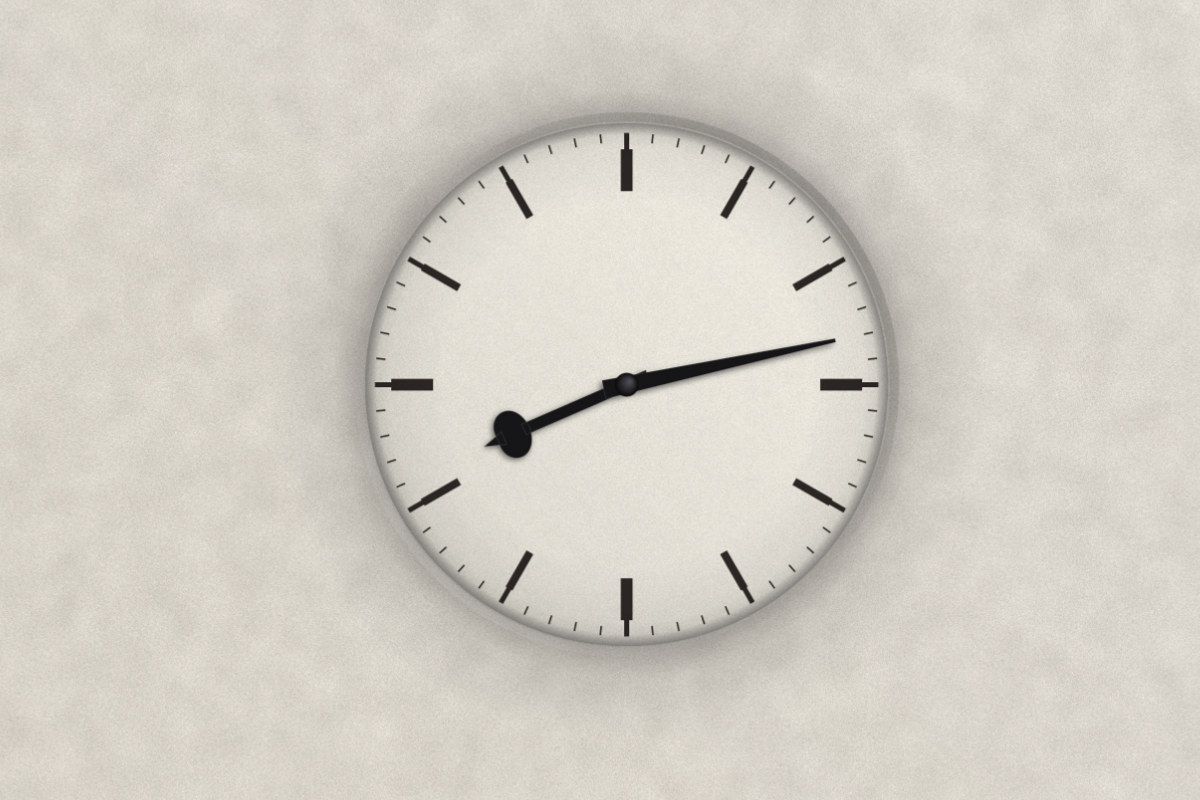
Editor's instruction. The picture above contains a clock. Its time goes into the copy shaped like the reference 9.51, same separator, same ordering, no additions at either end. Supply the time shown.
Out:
8.13
